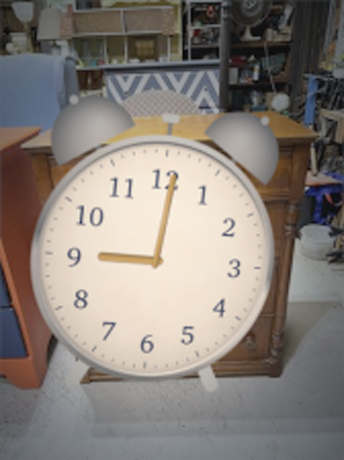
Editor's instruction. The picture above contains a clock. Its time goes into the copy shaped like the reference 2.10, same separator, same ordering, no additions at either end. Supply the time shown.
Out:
9.01
